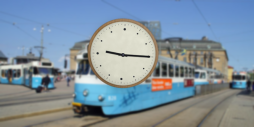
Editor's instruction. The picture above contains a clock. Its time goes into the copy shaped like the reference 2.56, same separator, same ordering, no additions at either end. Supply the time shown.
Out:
9.15
